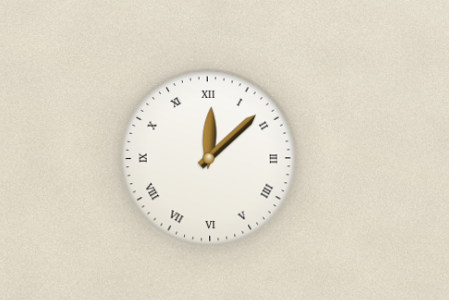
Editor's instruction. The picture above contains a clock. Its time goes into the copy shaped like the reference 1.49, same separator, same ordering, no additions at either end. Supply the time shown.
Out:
12.08
